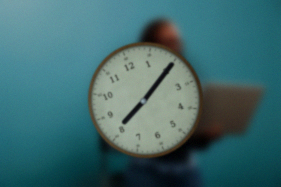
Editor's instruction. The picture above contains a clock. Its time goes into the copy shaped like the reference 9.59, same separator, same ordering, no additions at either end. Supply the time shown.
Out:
8.10
